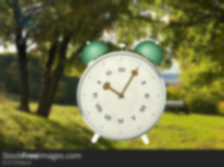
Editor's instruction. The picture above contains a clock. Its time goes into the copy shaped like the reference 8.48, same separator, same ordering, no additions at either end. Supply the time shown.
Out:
10.05
